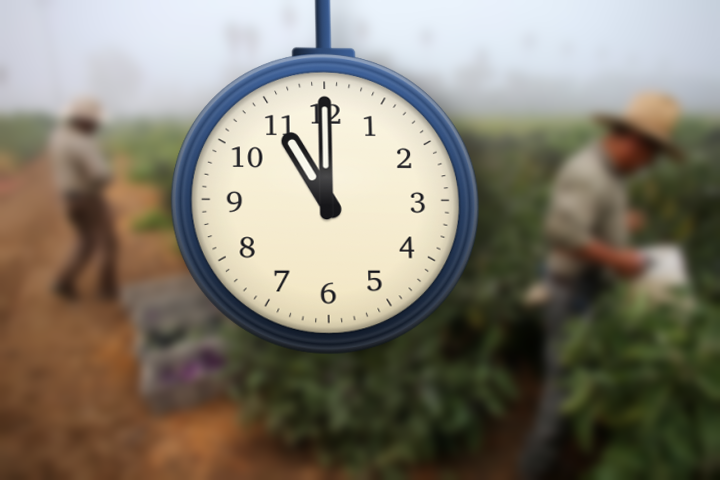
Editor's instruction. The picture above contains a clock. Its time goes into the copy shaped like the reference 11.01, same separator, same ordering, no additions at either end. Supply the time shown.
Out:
11.00
